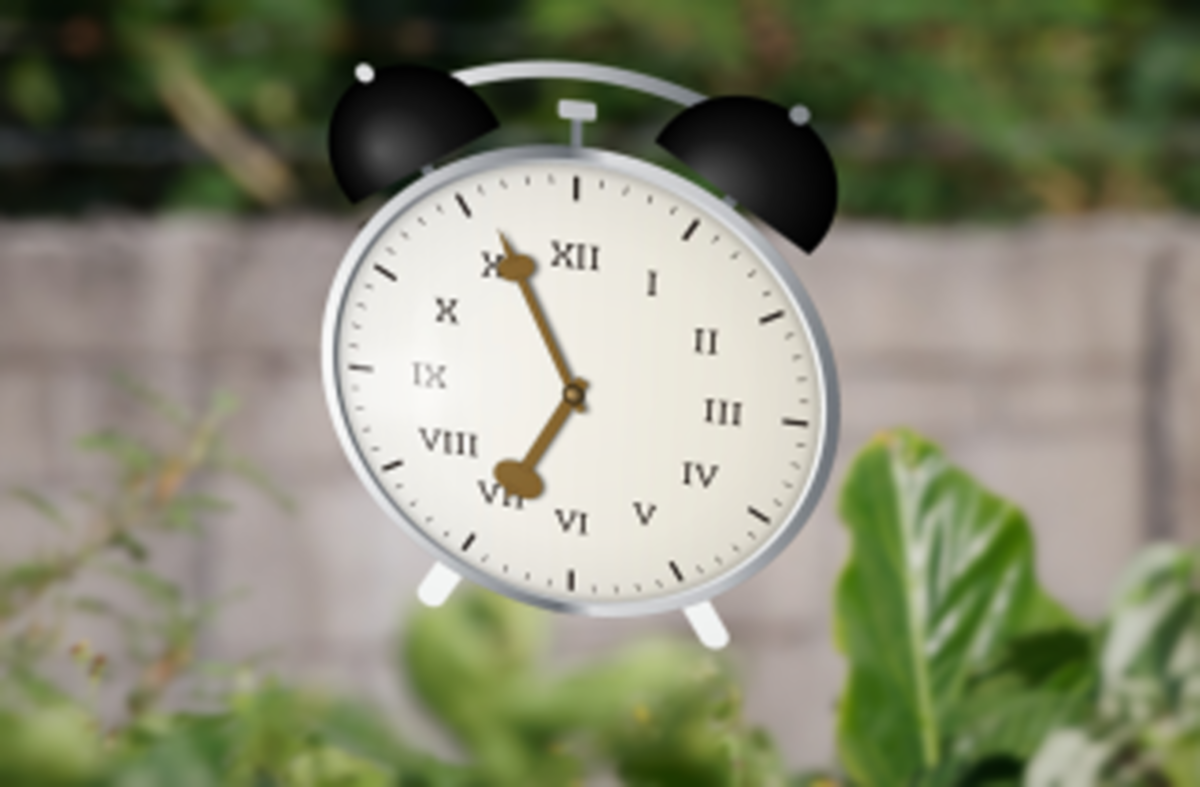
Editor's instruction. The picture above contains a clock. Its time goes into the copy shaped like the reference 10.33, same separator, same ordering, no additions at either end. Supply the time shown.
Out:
6.56
